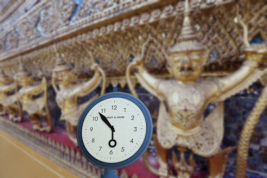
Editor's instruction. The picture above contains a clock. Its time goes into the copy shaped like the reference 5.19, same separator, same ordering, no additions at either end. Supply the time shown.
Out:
5.53
